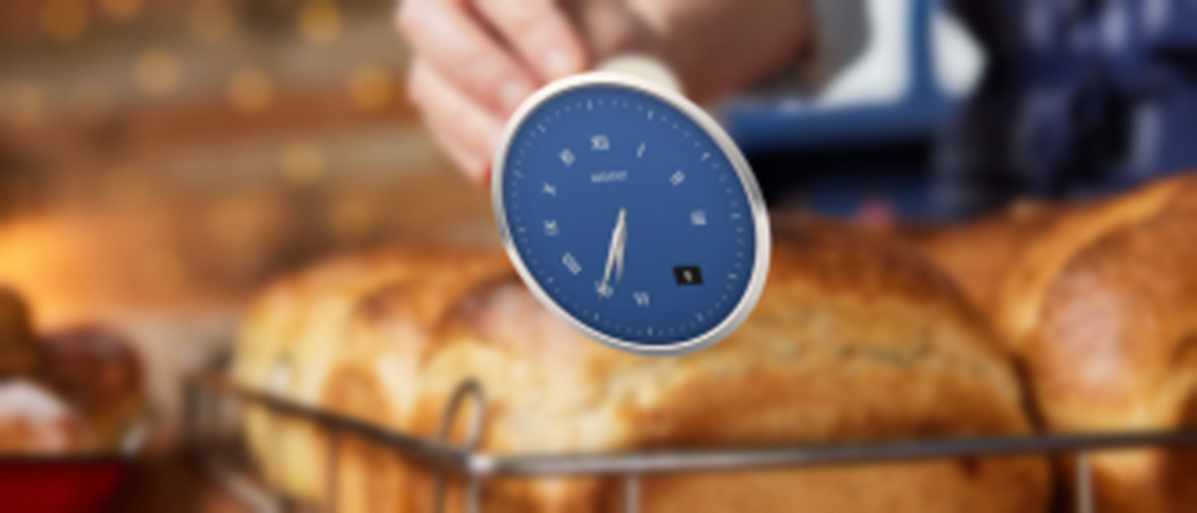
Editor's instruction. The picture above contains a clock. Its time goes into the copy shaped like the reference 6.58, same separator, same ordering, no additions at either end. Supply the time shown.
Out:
6.35
